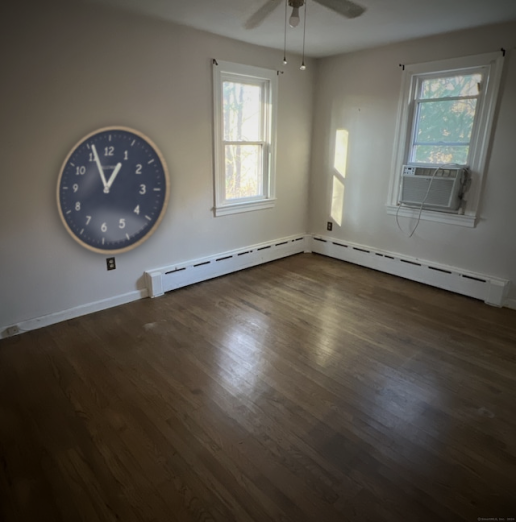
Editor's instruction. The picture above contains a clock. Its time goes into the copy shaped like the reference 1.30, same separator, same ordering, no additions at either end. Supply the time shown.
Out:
12.56
